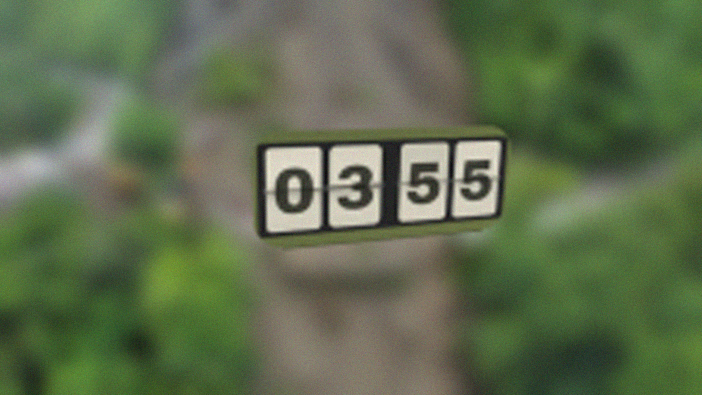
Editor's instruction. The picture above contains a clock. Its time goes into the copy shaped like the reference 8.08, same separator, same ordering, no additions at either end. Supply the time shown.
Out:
3.55
